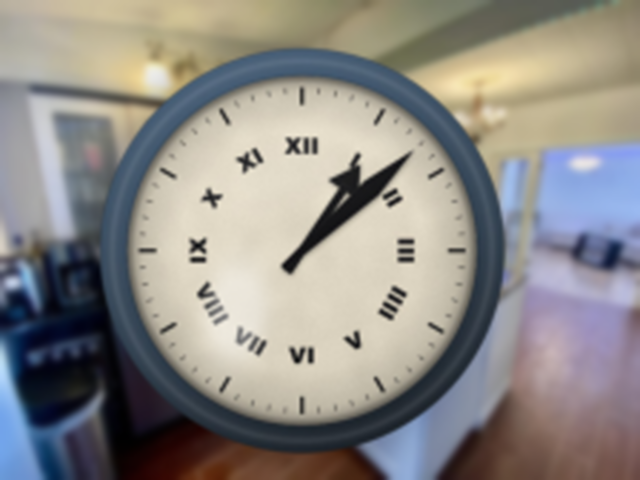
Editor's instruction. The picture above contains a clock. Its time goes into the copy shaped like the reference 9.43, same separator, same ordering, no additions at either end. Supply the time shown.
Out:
1.08
